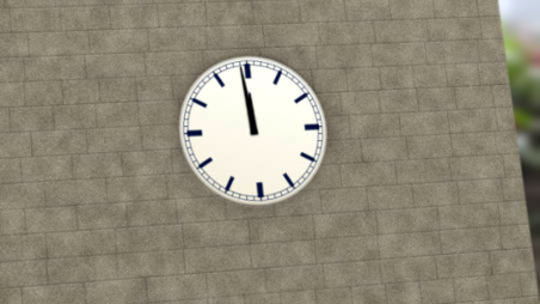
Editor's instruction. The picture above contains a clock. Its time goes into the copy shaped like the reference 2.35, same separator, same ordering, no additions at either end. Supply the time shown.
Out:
11.59
